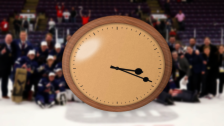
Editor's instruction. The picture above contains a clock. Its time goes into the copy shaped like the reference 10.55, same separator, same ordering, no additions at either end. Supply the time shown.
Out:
3.19
